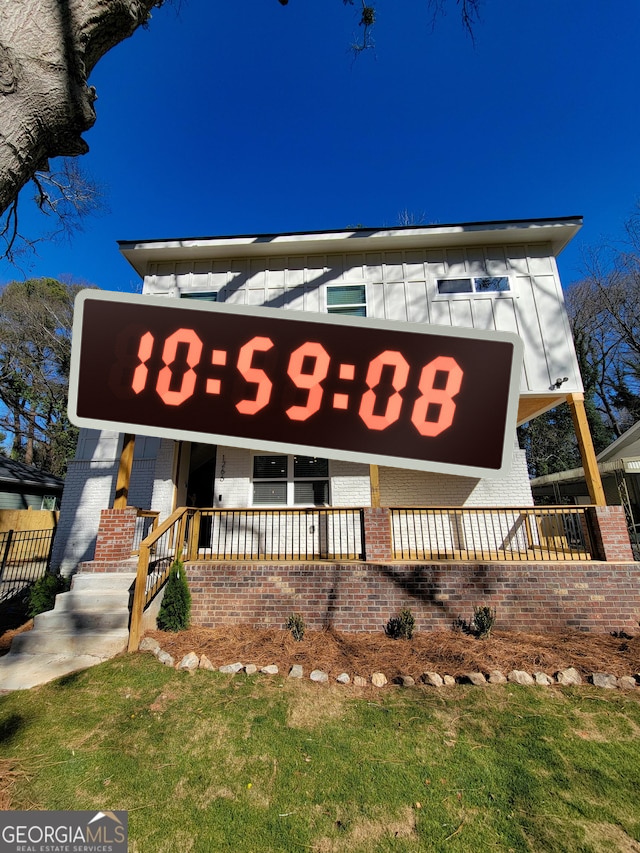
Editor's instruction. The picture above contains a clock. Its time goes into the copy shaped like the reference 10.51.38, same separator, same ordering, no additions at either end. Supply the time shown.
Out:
10.59.08
